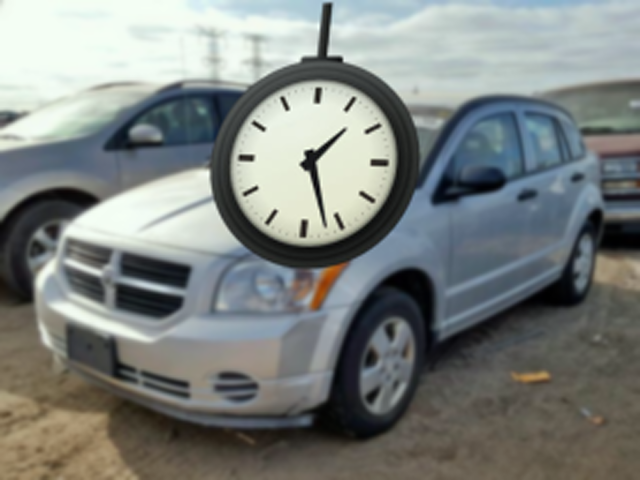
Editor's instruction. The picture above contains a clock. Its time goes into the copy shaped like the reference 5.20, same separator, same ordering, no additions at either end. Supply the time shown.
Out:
1.27
